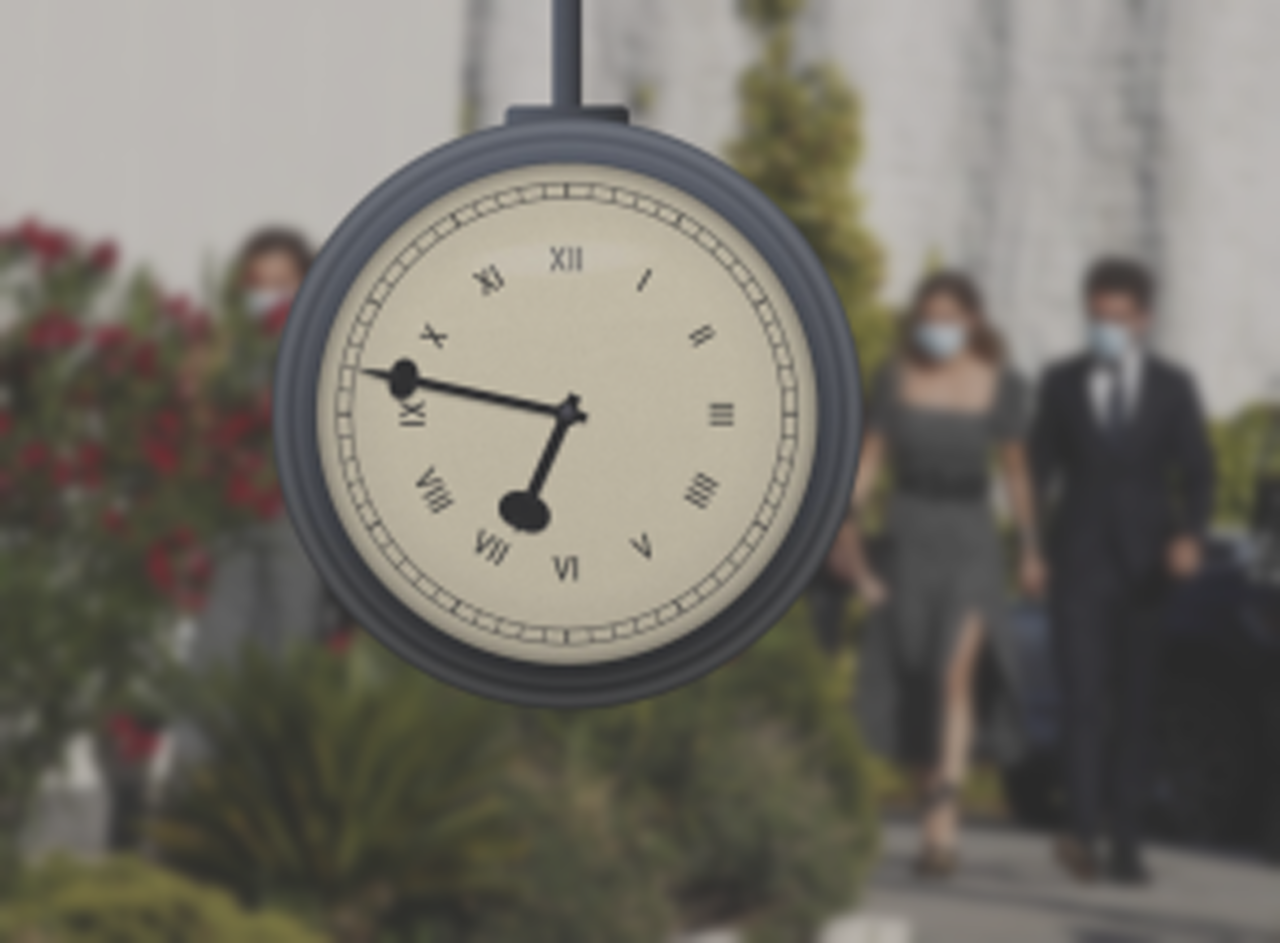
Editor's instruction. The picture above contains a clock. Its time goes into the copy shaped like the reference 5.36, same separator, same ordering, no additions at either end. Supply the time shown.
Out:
6.47
